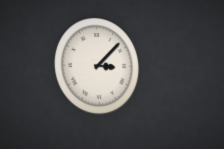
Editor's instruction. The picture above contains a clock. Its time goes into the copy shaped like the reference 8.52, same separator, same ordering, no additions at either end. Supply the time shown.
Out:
3.08
